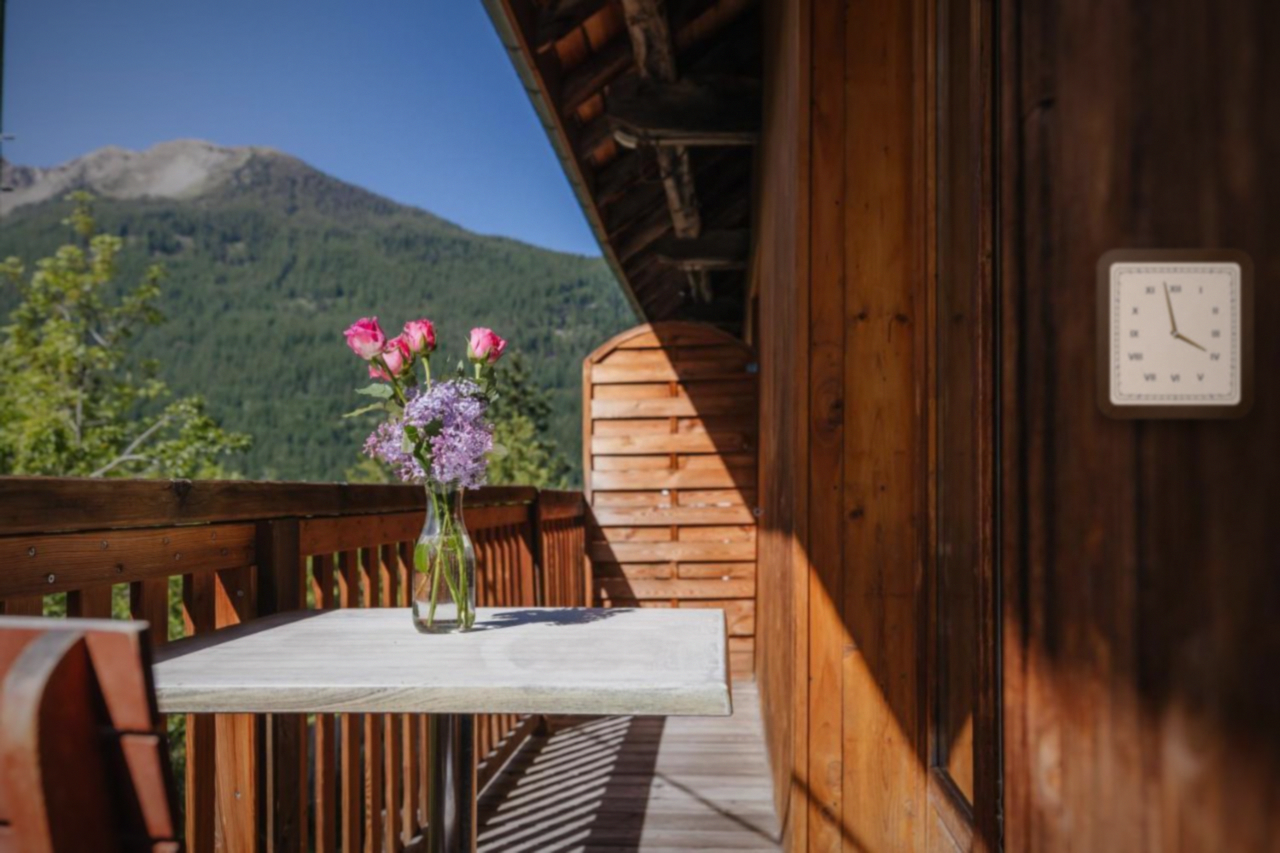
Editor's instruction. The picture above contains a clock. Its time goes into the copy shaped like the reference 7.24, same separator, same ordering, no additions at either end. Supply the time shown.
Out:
3.58
